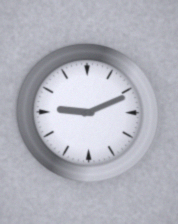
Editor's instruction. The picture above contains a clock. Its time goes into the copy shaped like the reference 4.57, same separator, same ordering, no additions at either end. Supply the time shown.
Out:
9.11
